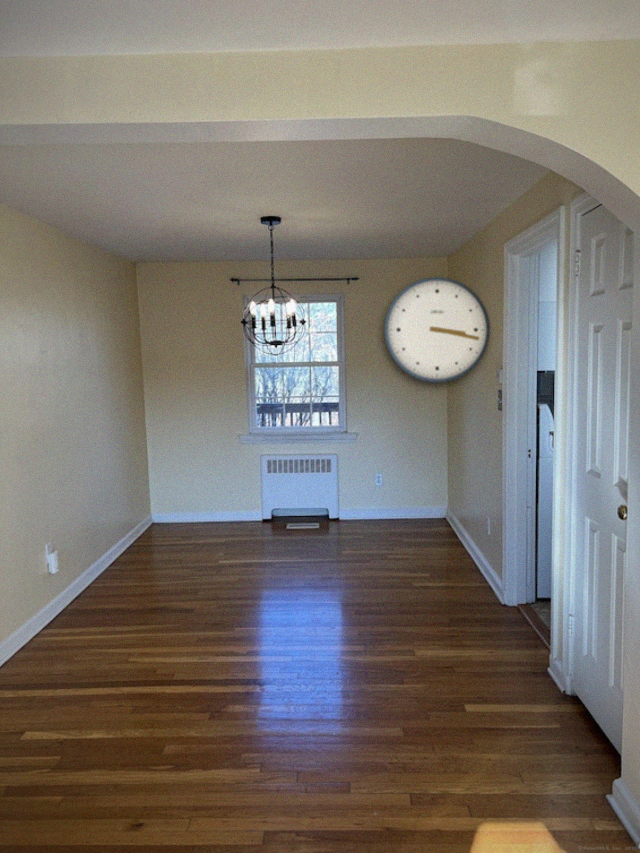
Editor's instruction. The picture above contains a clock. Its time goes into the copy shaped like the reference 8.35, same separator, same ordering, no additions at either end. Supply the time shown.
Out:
3.17
